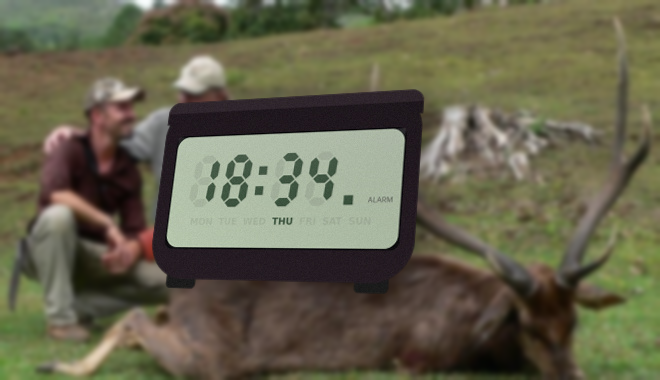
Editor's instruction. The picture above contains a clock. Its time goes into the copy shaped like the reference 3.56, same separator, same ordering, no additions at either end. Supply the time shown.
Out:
18.34
